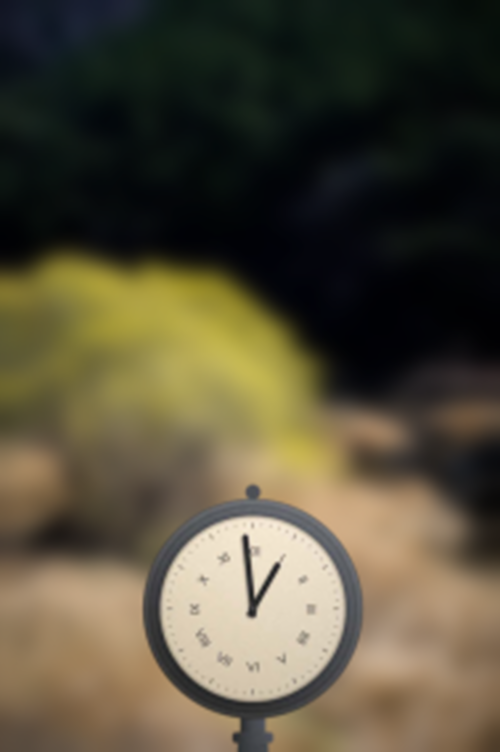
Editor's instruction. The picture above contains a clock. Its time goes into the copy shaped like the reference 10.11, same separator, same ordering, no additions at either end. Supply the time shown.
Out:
12.59
